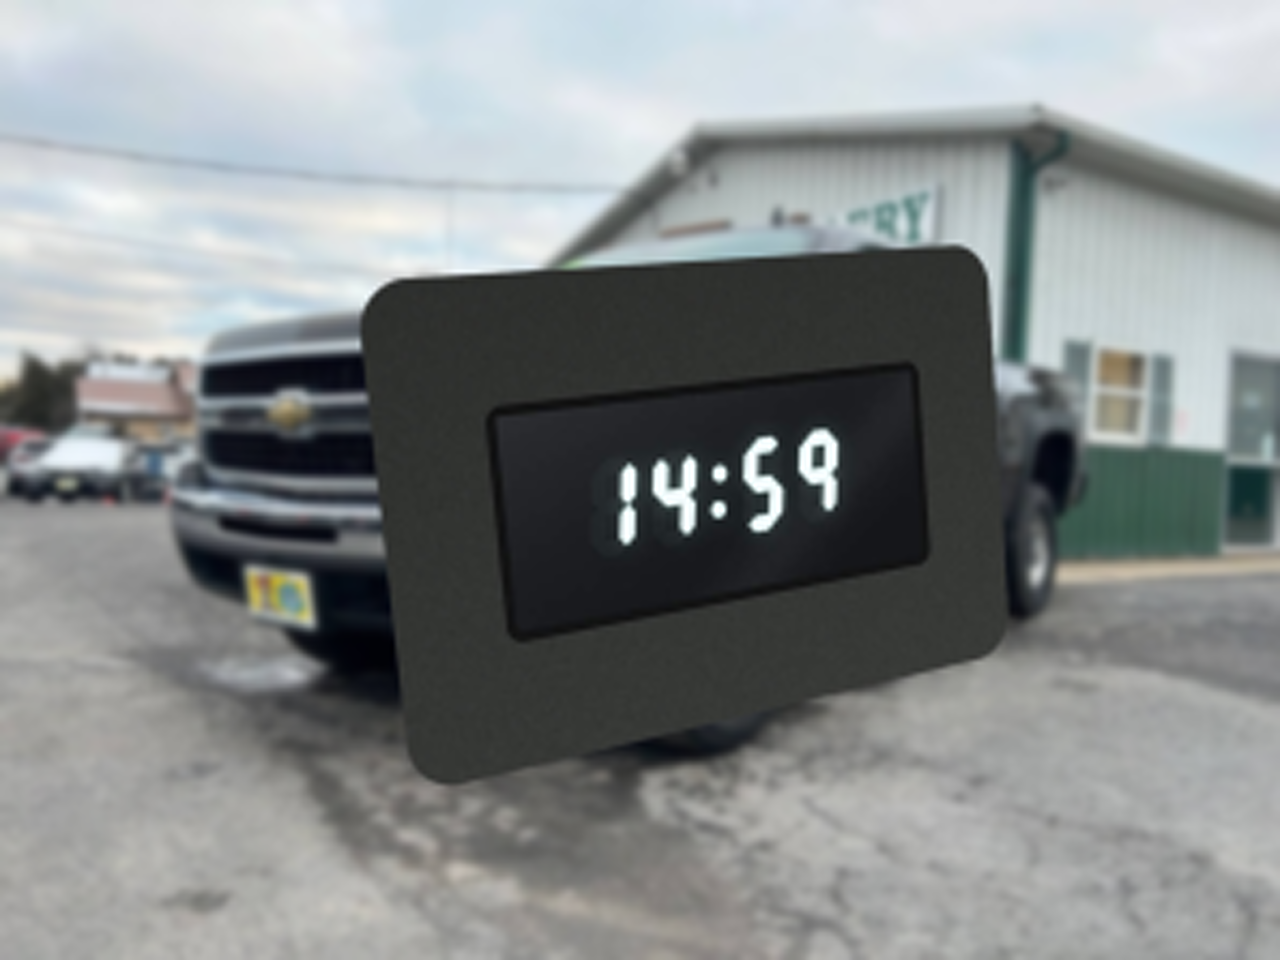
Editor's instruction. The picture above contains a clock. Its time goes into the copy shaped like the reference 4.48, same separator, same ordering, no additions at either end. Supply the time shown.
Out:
14.59
